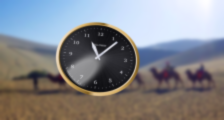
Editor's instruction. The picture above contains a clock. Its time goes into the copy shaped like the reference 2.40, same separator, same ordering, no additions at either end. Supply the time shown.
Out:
11.07
